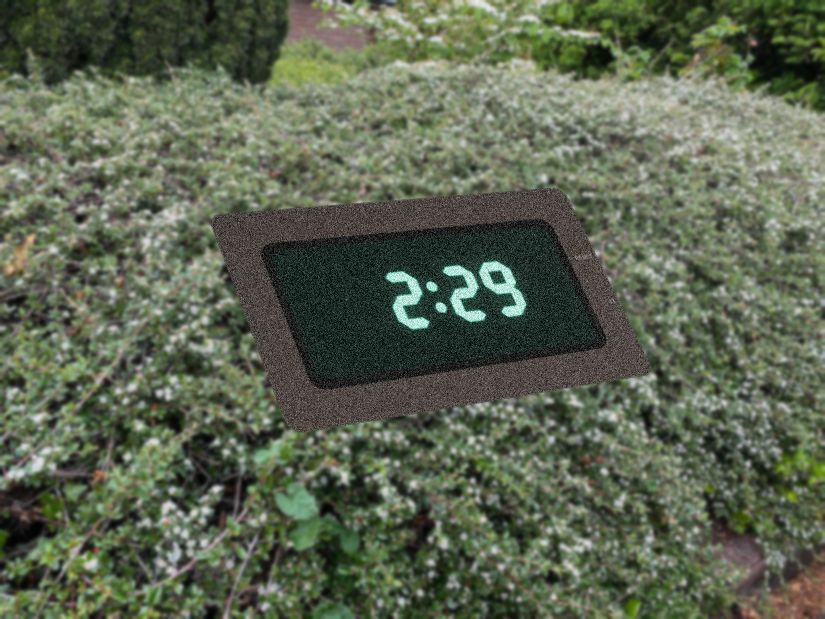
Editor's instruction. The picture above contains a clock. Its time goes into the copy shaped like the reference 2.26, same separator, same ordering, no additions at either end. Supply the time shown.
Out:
2.29
